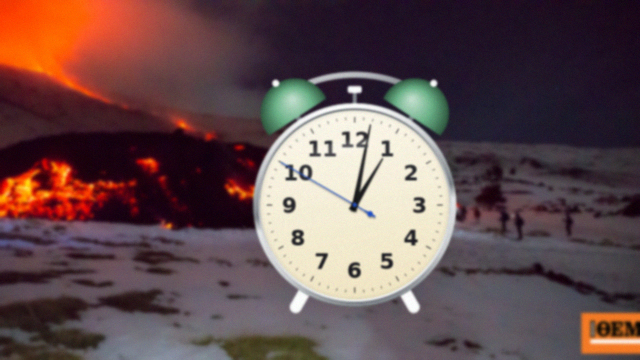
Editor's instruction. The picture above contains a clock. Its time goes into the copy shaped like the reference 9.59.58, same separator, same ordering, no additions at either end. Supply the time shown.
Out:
1.01.50
